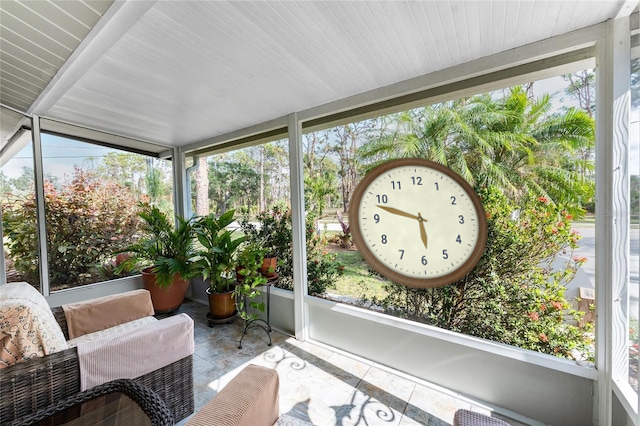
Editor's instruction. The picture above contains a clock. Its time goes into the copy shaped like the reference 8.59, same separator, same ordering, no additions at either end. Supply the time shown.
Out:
5.48
